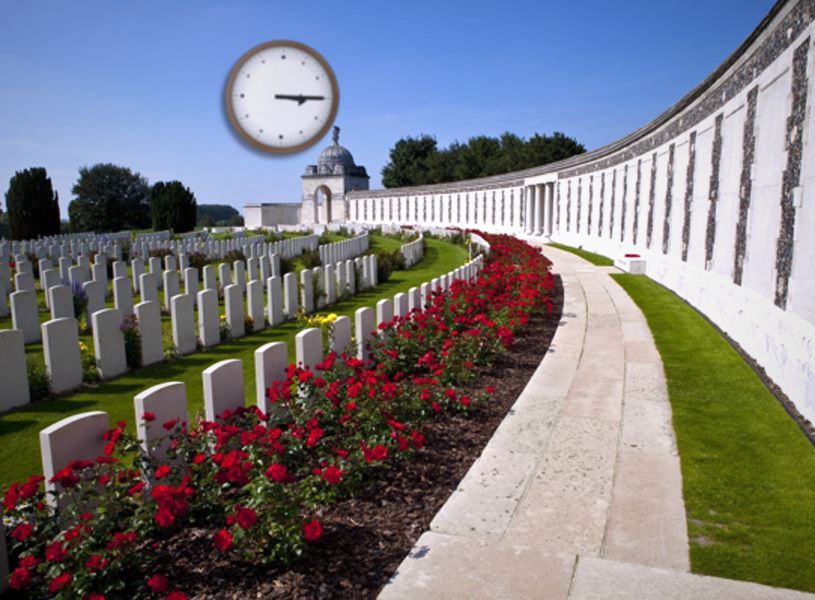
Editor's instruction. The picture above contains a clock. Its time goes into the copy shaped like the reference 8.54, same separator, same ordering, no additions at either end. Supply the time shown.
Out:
3.15
